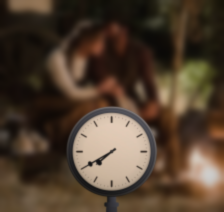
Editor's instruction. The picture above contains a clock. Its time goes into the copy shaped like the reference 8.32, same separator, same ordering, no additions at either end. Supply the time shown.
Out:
7.40
